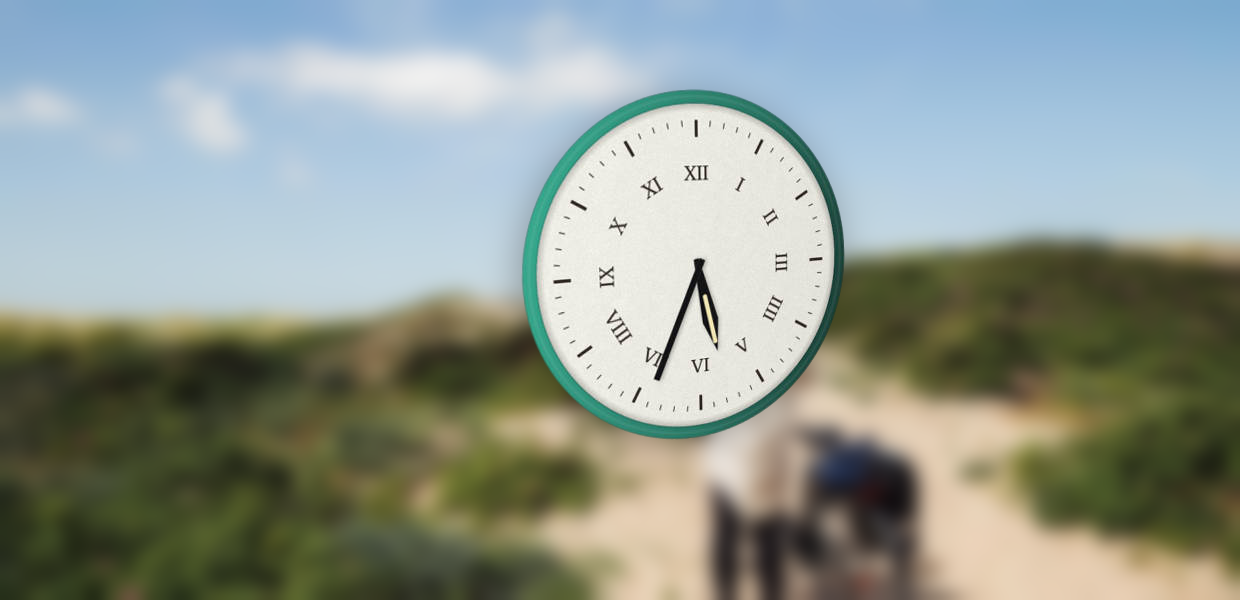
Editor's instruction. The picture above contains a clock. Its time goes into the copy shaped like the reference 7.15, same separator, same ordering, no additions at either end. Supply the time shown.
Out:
5.34
